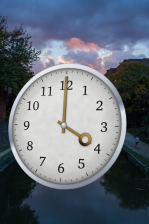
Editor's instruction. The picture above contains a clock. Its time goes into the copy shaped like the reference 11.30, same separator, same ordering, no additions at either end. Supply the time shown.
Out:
4.00
